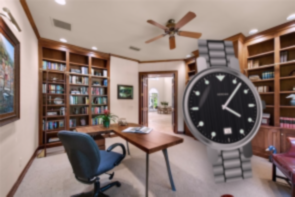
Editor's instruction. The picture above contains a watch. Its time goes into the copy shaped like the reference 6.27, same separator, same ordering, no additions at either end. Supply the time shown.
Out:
4.07
